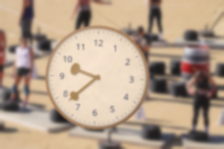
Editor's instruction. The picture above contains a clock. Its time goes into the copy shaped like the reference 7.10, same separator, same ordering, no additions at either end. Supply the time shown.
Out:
9.38
